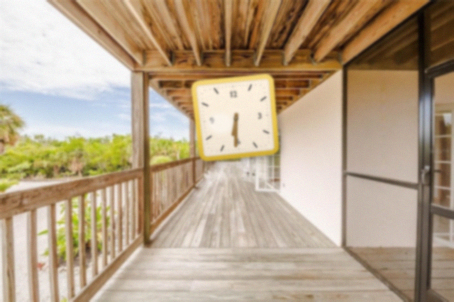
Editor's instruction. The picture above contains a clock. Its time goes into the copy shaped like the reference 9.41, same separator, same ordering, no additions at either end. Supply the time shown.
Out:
6.31
